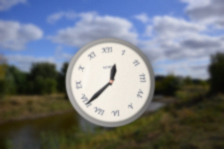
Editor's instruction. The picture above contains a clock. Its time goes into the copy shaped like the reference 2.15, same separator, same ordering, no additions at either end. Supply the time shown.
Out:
12.39
